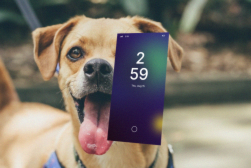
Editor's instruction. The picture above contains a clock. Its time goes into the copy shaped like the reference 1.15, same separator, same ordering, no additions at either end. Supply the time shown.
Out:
2.59
